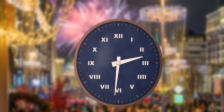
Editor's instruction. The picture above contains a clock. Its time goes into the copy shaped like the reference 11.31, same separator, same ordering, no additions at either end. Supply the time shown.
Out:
2.31
